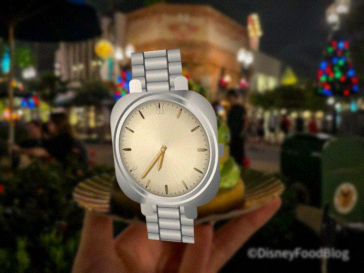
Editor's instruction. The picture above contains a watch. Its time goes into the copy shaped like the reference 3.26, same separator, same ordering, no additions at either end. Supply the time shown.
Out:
6.37
